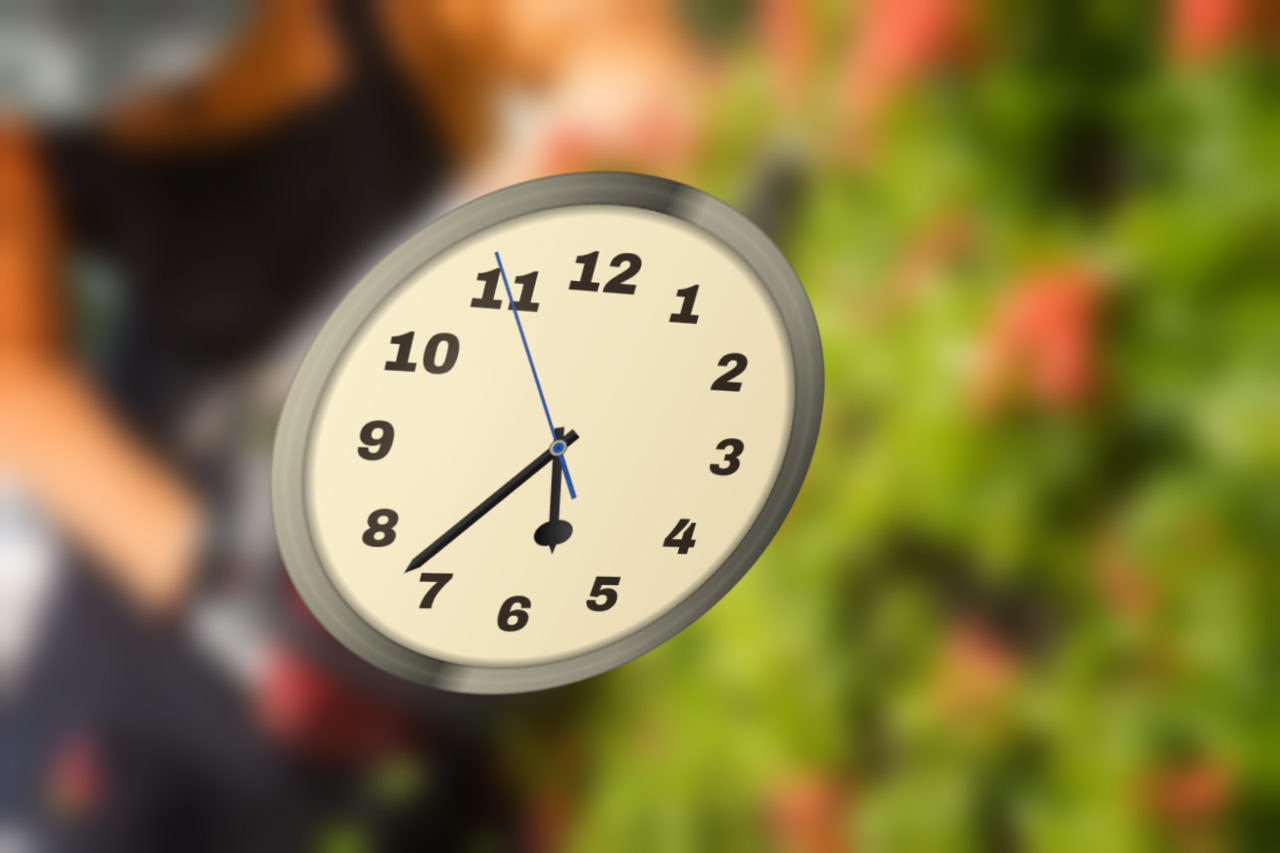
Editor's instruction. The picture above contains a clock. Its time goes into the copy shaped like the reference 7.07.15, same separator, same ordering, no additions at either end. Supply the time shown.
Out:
5.36.55
